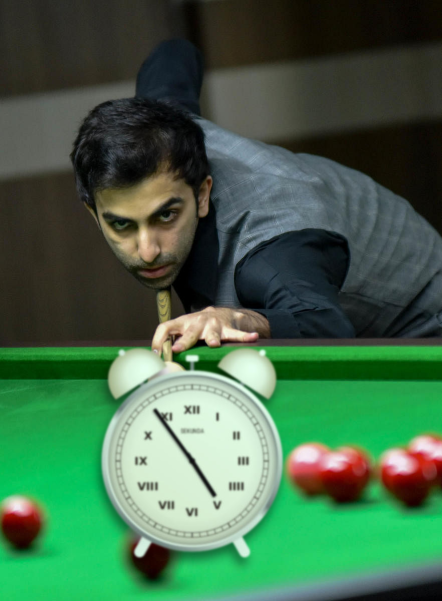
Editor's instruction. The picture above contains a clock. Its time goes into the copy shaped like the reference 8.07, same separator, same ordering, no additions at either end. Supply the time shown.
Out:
4.54
